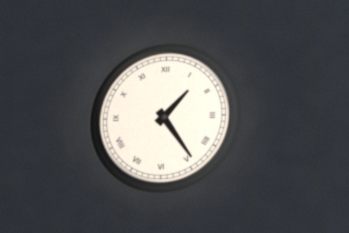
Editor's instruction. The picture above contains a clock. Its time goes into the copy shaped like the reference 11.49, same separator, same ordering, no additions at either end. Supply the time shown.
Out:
1.24
